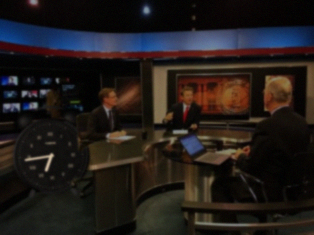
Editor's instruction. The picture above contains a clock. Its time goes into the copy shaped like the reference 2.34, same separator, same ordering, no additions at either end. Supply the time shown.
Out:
6.44
